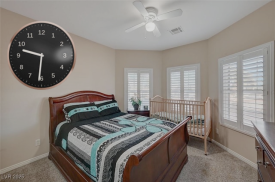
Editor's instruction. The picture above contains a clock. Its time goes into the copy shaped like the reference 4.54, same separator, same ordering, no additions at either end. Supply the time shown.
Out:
9.31
